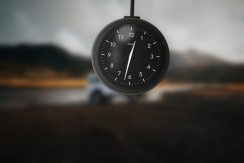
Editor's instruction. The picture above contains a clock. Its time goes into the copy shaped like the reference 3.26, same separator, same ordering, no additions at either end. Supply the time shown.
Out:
12.32
